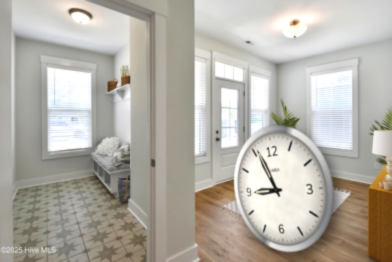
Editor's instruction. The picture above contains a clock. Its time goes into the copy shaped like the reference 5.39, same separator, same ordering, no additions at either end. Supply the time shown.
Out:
8.56
